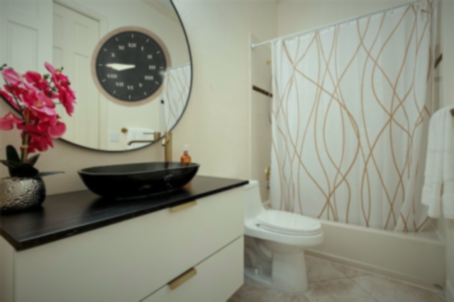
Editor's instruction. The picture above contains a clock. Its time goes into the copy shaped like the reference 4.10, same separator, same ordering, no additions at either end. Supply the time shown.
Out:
8.45
